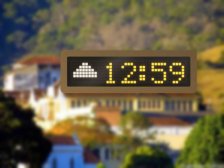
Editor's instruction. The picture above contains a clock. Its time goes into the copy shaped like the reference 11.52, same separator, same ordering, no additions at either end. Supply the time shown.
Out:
12.59
